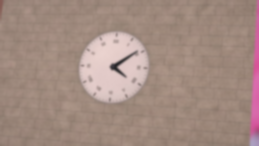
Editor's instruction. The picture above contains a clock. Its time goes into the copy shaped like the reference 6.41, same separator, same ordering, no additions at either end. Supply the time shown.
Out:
4.09
